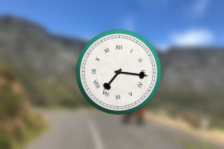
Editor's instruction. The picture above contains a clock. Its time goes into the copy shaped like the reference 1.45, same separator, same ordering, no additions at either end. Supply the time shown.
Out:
7.16
